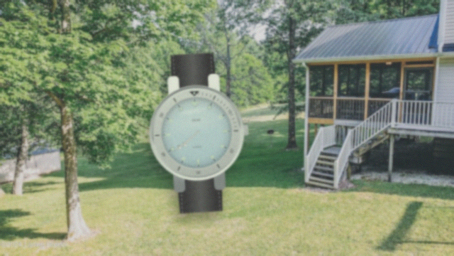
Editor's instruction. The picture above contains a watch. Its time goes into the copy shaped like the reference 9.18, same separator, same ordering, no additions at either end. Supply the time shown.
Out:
7.39
